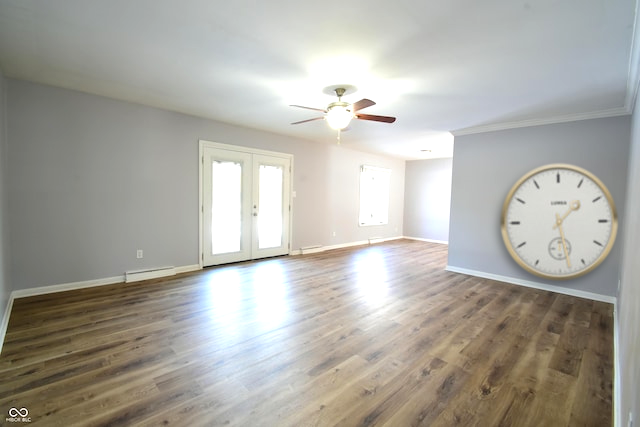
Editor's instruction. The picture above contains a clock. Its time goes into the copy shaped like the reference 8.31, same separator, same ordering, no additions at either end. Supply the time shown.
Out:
1.28
